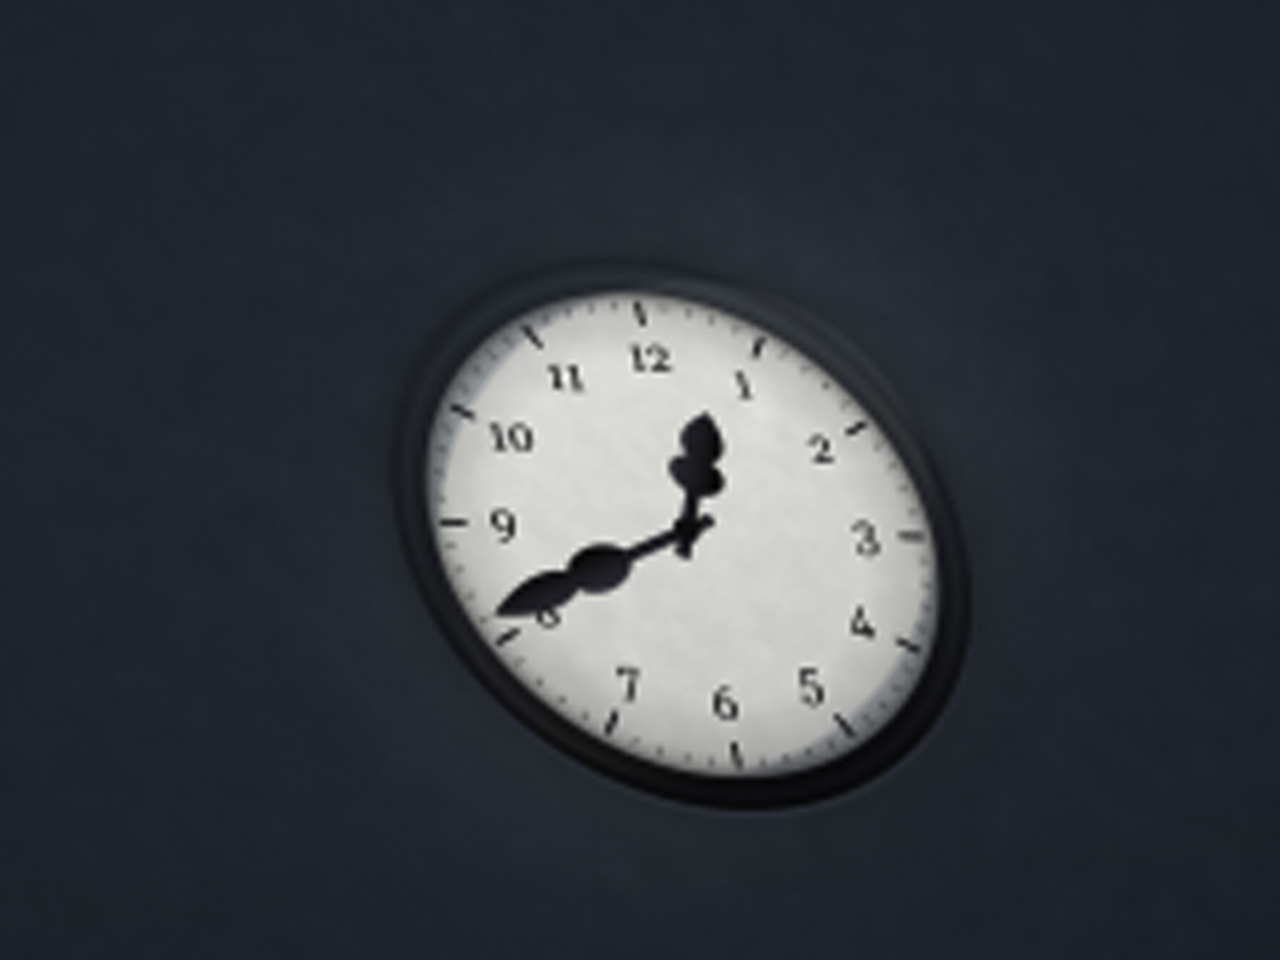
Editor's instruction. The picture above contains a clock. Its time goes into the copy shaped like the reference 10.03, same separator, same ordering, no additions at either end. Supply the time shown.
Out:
12.41
